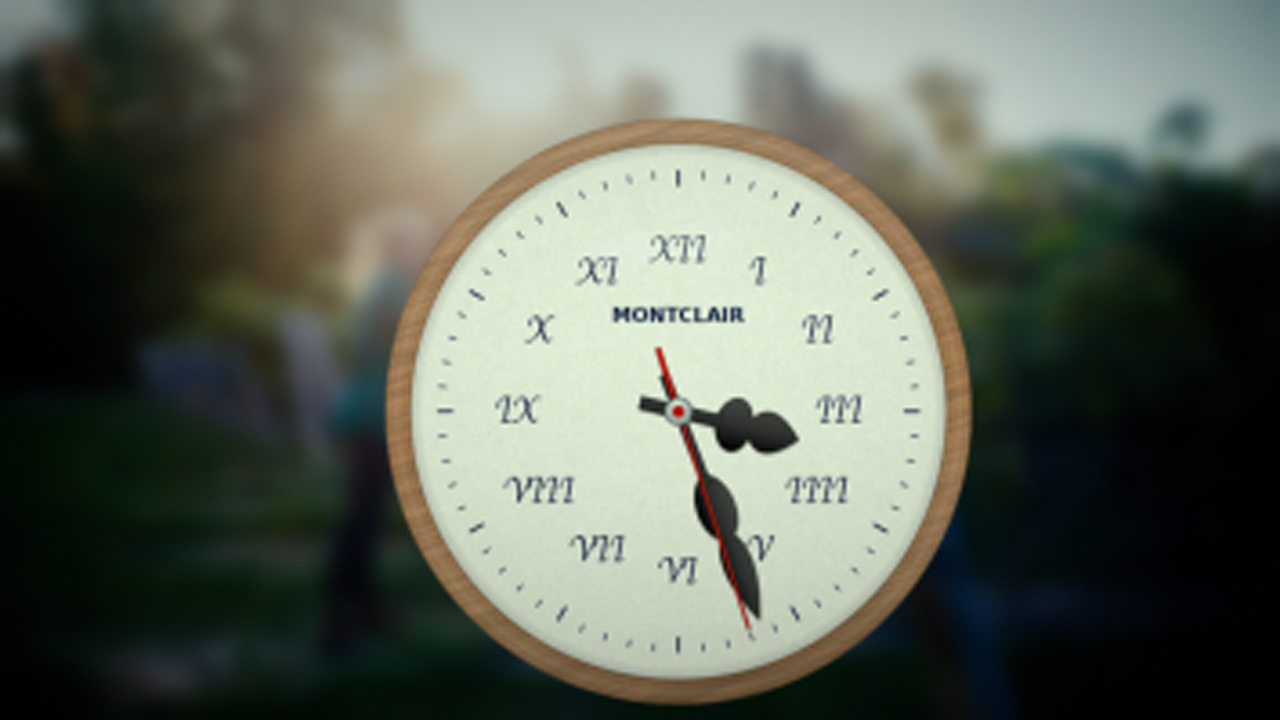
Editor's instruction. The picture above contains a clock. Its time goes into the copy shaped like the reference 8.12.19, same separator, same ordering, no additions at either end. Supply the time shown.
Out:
3.26.27
